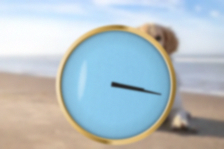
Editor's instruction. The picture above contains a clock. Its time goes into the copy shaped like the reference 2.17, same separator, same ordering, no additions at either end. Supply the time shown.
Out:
3.17
